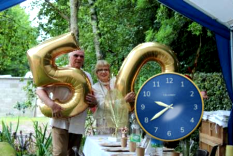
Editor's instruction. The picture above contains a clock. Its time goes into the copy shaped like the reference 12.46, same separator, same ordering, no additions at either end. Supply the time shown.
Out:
9.39
